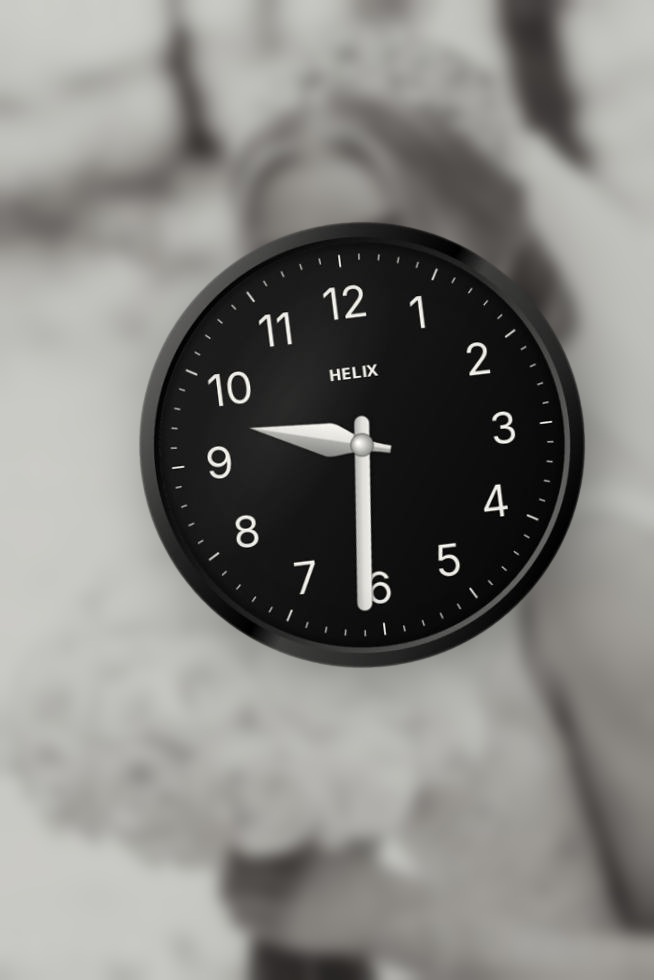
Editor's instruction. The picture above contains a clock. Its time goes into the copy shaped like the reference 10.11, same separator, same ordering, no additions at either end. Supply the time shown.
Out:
9.31
